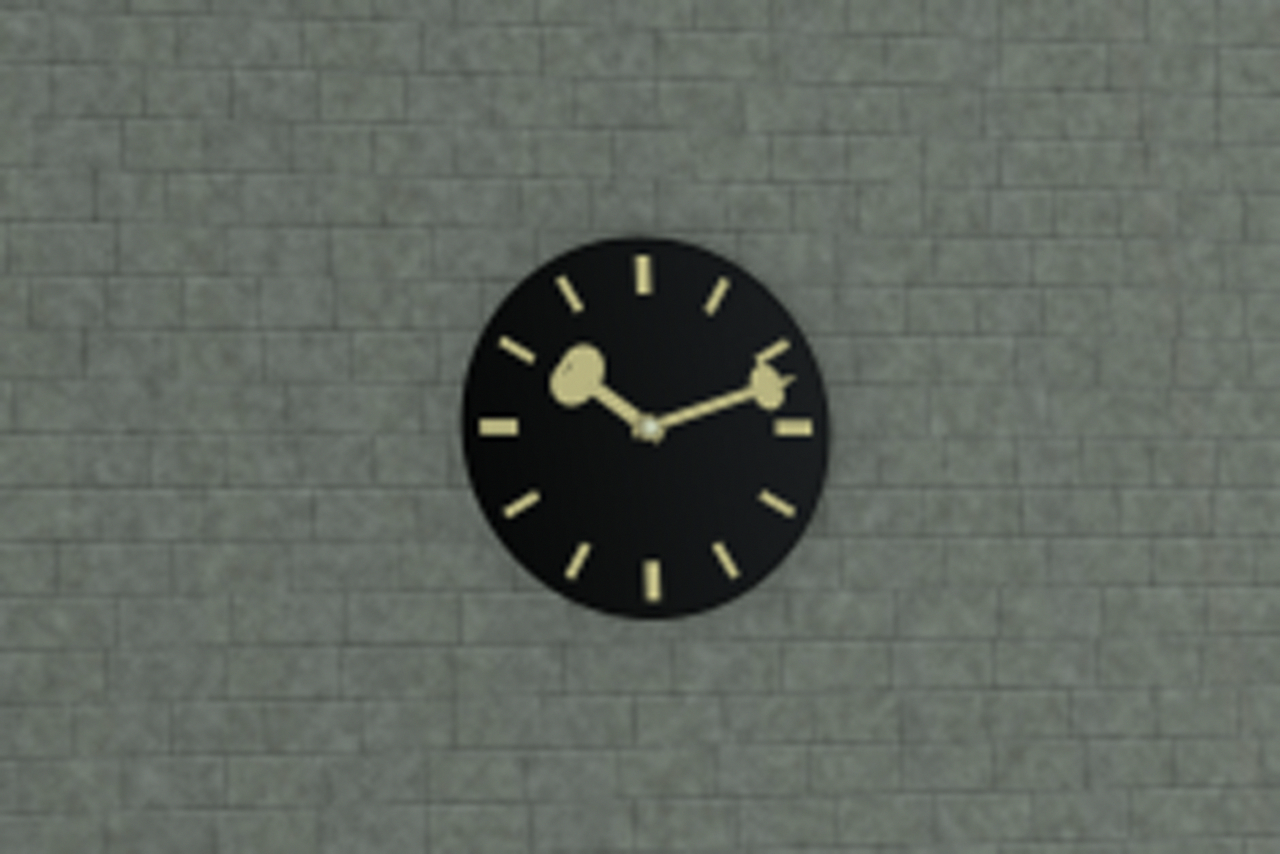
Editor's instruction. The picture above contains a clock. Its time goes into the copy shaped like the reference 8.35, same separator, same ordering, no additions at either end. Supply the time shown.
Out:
10.12
